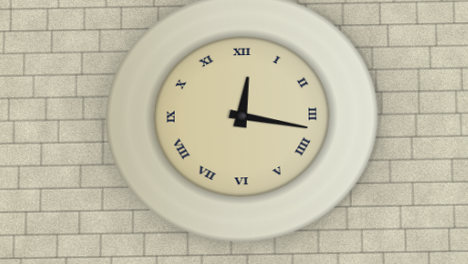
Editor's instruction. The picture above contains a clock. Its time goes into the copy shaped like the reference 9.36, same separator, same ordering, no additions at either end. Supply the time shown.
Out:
12.17
